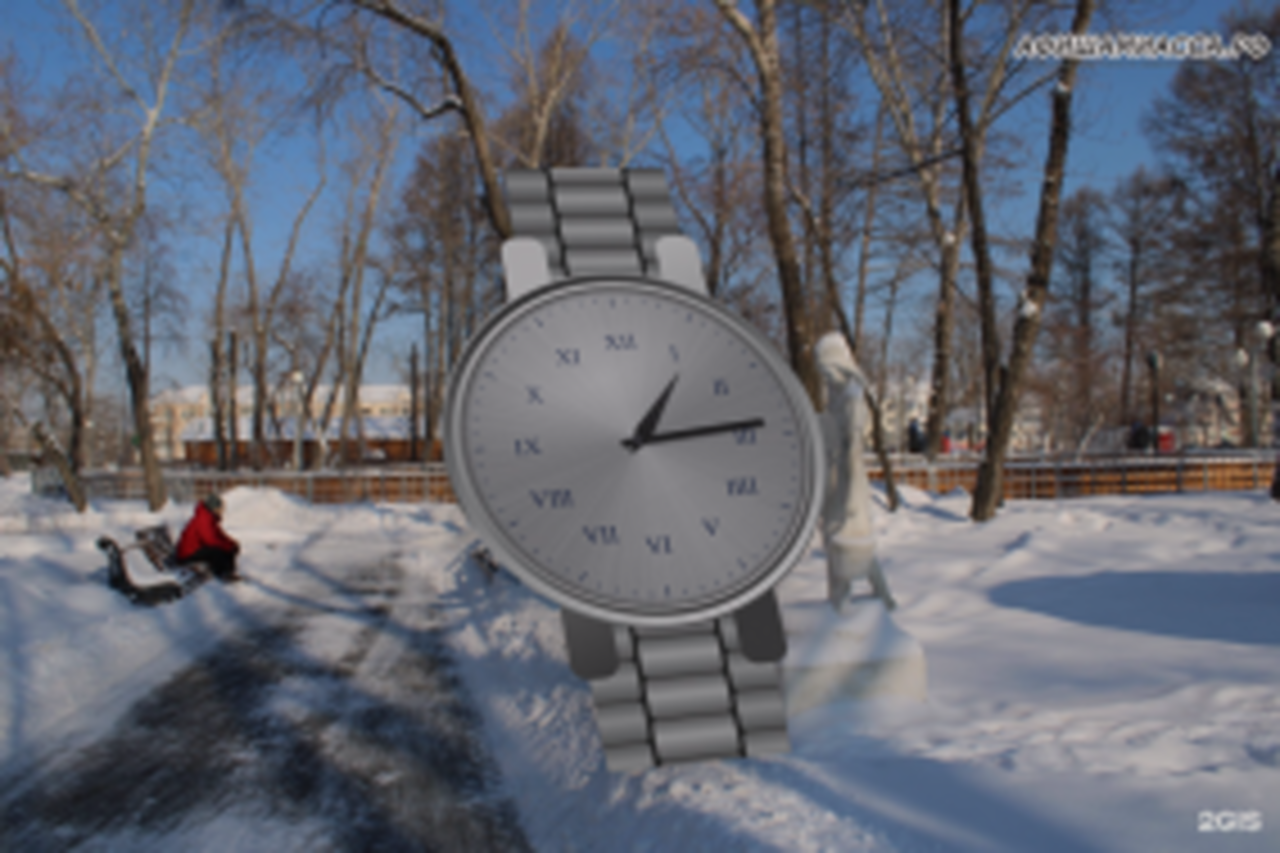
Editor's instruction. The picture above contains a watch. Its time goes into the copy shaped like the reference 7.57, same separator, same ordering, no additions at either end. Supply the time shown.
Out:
1.14
